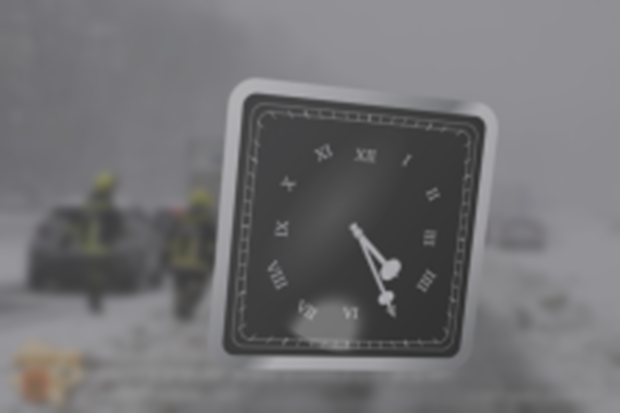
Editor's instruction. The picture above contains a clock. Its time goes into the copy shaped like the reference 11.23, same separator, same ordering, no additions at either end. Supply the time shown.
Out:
4.25
